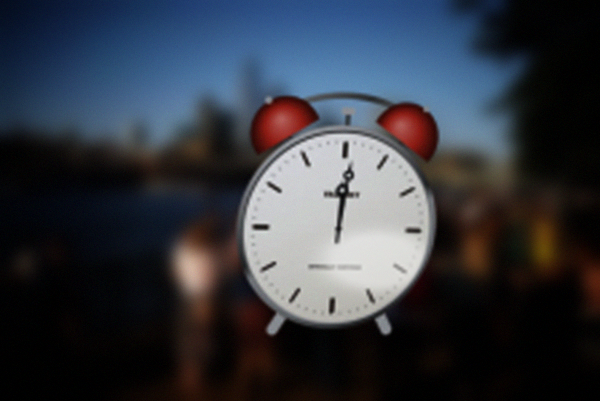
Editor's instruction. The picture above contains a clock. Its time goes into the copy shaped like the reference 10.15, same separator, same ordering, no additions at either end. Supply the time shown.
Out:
12.01
